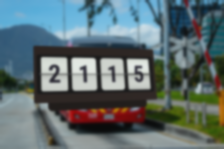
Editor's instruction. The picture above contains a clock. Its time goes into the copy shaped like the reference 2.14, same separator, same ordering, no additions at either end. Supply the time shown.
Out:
21.15
